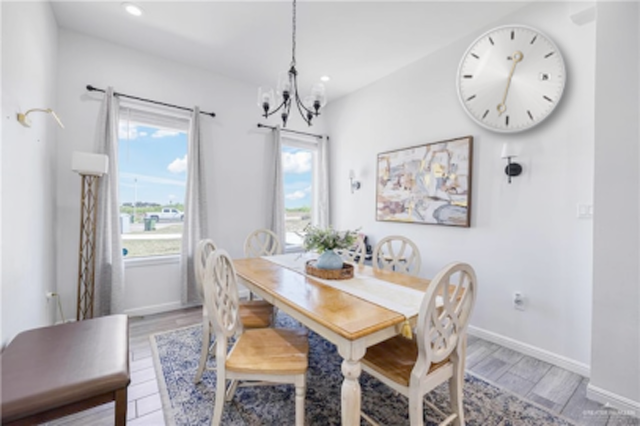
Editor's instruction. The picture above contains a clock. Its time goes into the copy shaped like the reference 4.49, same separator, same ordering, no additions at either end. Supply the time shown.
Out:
12.32
